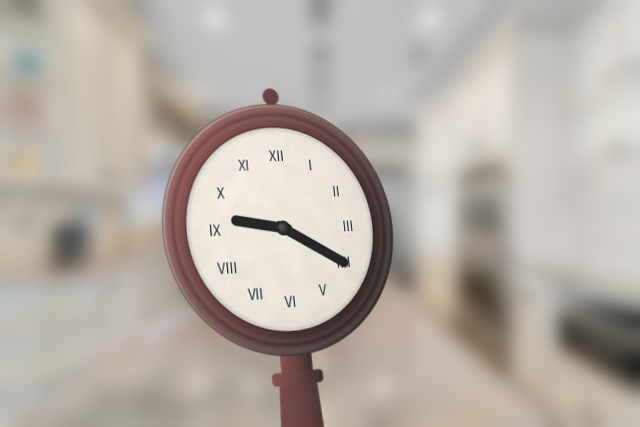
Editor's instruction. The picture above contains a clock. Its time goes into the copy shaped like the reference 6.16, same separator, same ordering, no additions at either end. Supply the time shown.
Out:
9.20
